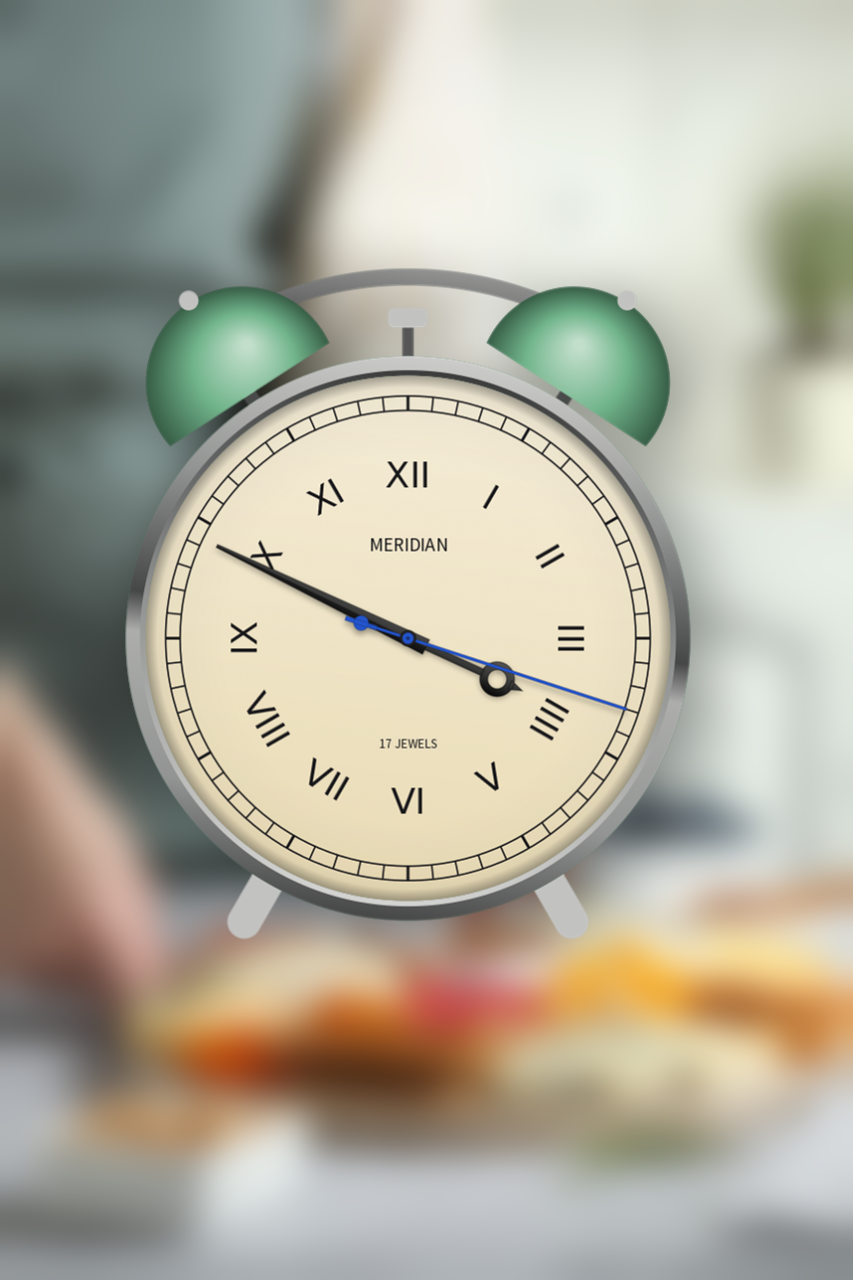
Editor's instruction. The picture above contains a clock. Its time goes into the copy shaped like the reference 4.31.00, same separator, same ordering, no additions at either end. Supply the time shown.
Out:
3.49.18
